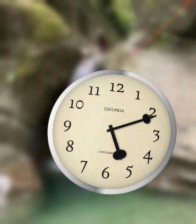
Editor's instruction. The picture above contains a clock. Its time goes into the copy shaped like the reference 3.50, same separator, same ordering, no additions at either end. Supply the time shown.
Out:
5.11
